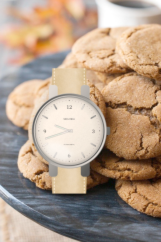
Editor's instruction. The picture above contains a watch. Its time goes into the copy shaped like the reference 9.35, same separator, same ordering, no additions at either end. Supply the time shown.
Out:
9.42
